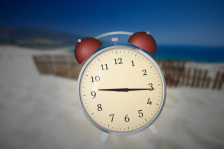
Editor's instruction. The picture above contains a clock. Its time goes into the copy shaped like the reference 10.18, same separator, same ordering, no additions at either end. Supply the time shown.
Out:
9.16
